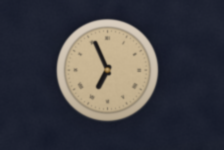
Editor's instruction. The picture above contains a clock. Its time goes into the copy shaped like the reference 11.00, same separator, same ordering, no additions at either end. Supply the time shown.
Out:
6.56
